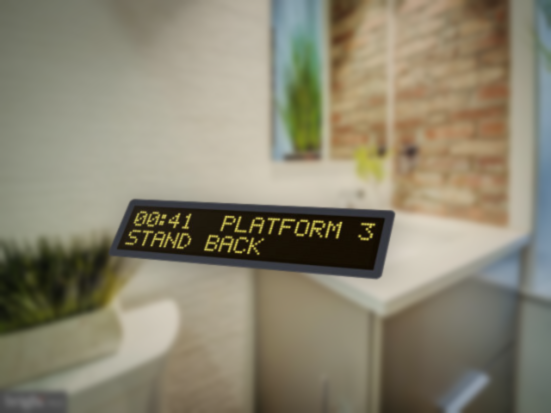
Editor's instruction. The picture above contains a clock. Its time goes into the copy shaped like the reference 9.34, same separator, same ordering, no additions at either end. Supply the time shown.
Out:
0.41
